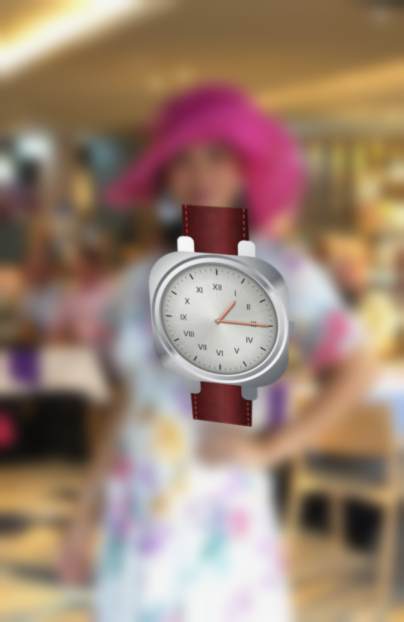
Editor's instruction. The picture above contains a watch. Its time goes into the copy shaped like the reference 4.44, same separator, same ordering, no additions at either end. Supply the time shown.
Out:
1.15
